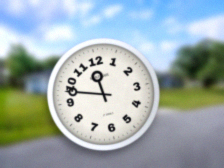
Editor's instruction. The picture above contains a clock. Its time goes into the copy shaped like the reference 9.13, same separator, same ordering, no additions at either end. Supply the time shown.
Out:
11.48
